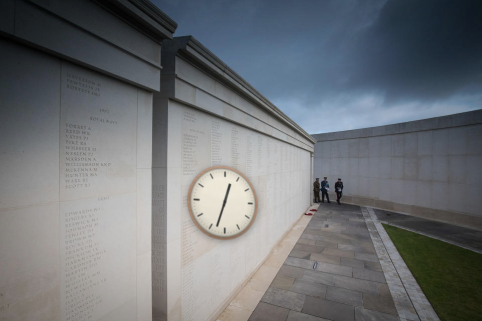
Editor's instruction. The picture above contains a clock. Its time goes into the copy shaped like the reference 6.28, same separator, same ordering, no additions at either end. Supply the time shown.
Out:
12.33
